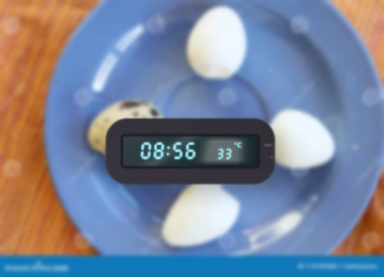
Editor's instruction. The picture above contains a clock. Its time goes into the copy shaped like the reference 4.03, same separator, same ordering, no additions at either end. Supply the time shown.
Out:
8.56
